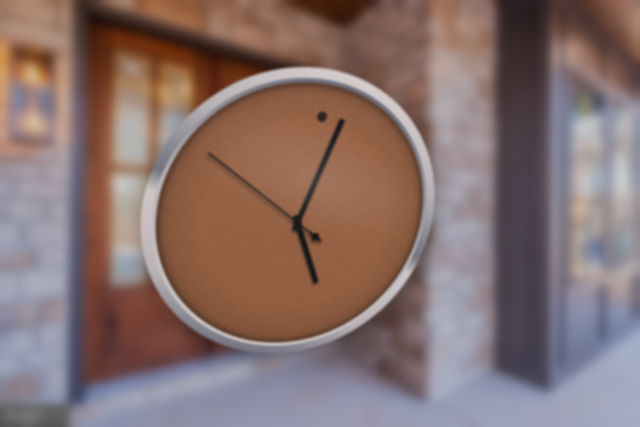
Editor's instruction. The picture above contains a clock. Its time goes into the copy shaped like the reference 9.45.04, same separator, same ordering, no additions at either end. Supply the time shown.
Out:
5.01.50
